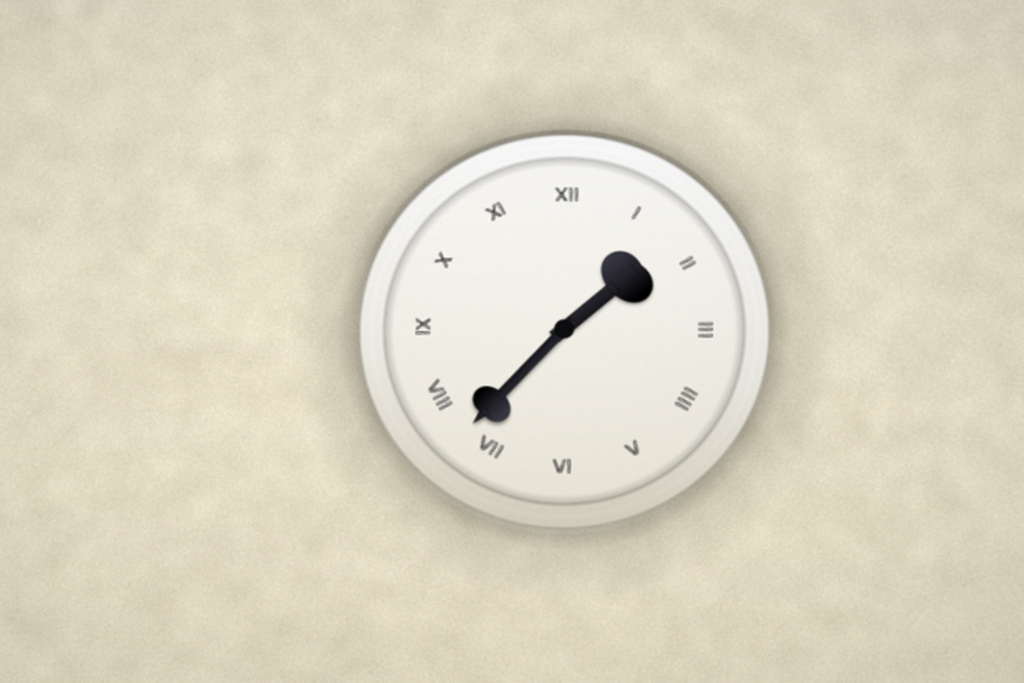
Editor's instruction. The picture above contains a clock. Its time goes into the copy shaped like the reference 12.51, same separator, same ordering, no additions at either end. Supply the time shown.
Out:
1.37
